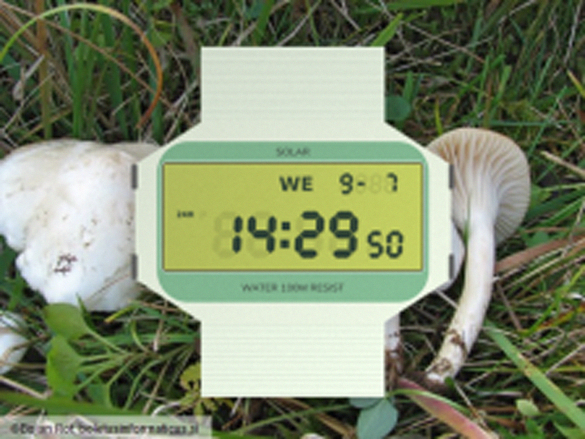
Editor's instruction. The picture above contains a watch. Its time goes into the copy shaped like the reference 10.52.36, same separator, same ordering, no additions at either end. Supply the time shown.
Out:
14.29.50
